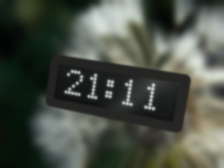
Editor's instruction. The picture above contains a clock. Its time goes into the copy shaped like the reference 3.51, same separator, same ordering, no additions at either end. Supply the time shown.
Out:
21.11
